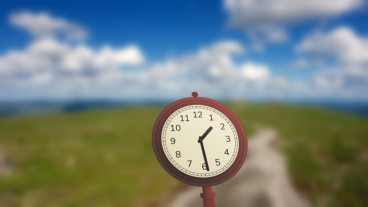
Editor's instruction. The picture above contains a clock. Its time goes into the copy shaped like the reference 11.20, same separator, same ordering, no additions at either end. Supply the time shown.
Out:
1.29
